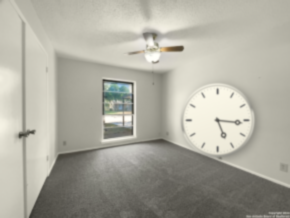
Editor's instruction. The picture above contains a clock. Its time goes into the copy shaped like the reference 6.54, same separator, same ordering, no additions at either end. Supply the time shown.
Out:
5.16
